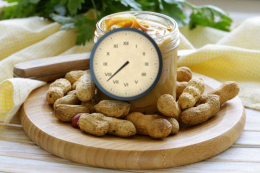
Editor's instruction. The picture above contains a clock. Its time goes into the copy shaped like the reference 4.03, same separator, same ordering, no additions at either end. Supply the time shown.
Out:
7.38
